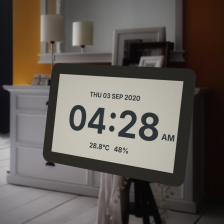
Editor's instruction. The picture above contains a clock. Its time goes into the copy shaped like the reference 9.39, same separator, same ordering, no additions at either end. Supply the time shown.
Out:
4.28
